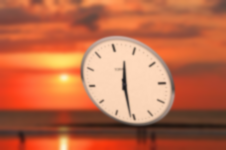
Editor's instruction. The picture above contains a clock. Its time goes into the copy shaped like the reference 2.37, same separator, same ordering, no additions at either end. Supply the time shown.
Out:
12.31
